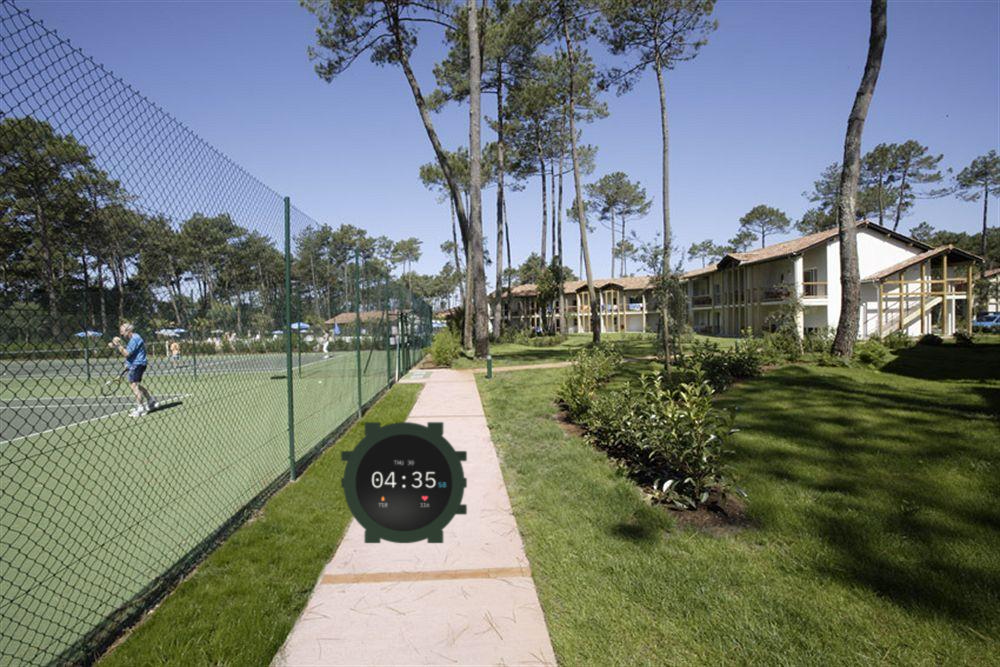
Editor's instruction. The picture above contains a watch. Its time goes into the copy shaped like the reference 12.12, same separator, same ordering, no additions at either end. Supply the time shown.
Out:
4.35
